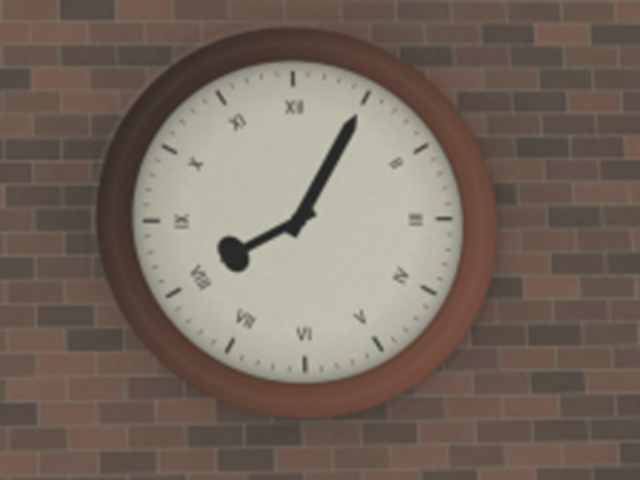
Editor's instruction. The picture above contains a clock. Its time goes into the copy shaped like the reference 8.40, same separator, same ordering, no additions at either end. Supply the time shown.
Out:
8.05
